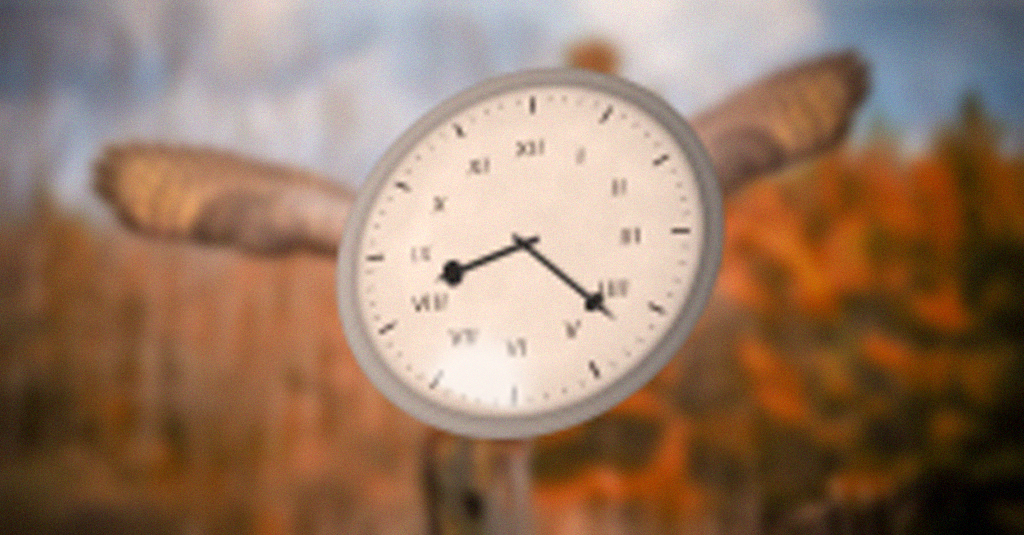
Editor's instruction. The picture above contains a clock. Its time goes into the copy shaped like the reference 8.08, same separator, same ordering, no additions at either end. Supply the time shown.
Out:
8.22
